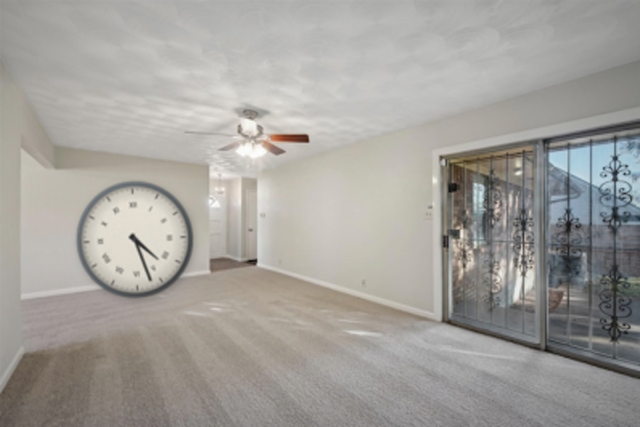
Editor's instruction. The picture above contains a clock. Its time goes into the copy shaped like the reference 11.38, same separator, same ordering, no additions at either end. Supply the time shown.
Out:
4.27
